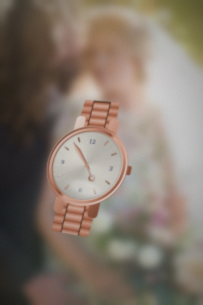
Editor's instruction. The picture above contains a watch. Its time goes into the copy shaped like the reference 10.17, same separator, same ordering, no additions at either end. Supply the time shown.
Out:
4.53
